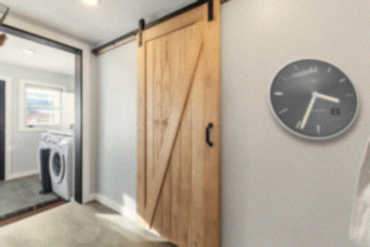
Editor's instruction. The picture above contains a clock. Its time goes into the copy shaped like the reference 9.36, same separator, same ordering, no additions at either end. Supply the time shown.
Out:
3.34
